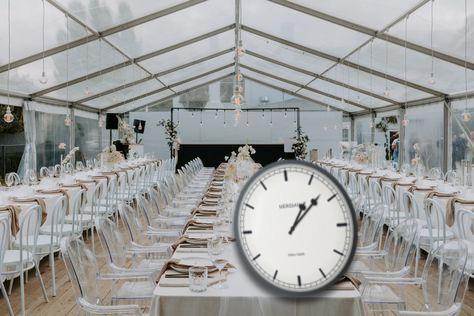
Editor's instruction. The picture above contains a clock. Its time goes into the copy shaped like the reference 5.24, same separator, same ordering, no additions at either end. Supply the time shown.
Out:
1.08
